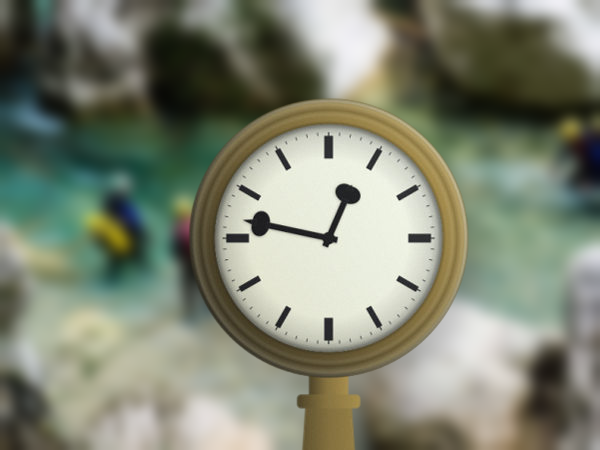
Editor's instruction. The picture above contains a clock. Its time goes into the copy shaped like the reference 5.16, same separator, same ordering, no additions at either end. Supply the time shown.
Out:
12.47
